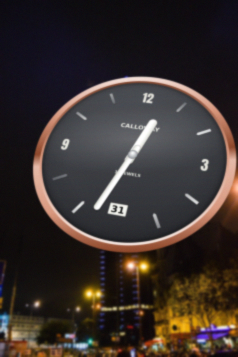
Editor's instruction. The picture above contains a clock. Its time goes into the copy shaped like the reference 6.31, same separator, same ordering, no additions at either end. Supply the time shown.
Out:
12.33
